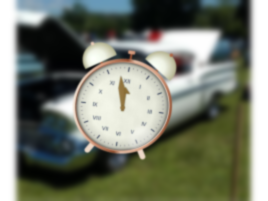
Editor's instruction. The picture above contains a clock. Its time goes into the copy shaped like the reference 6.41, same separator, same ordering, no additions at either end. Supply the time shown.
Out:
11.58
